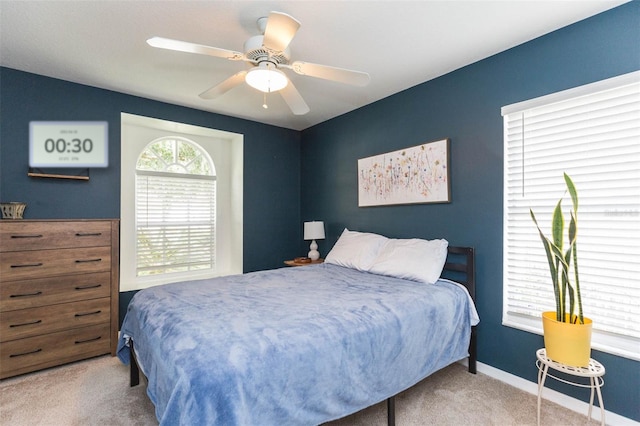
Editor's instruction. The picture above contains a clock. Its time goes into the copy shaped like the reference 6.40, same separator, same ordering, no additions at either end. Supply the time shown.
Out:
0.30
